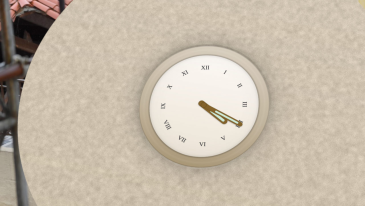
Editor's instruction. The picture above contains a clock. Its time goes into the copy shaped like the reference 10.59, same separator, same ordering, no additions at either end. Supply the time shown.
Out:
4.20
